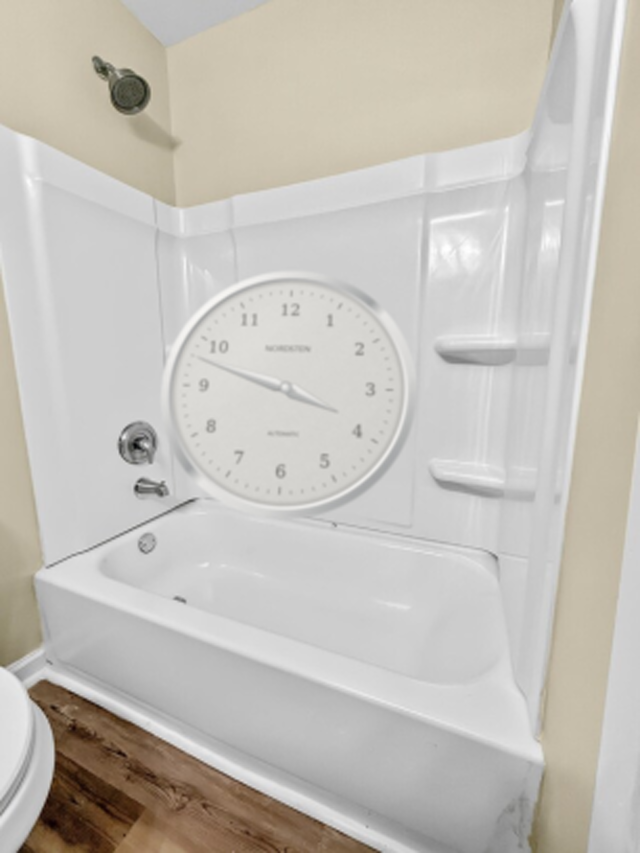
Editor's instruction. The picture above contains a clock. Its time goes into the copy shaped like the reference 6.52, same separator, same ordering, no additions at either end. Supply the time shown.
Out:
3.48
